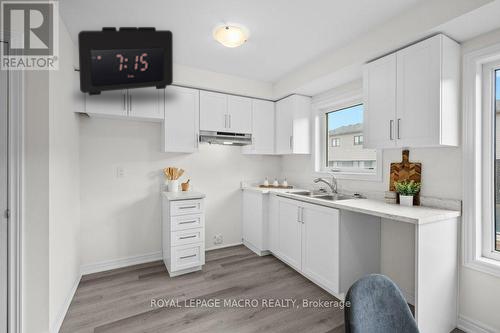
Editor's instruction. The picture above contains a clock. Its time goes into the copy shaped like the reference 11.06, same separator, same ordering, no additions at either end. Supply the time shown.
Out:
7.15
